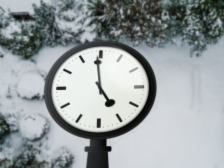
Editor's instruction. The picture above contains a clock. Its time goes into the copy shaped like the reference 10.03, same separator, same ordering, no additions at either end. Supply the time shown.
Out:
4.59
